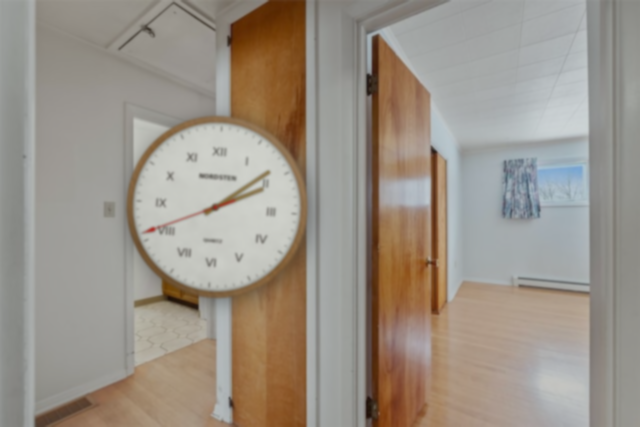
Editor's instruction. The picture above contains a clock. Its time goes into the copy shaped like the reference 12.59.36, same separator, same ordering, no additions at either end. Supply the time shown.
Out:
2.08.41
